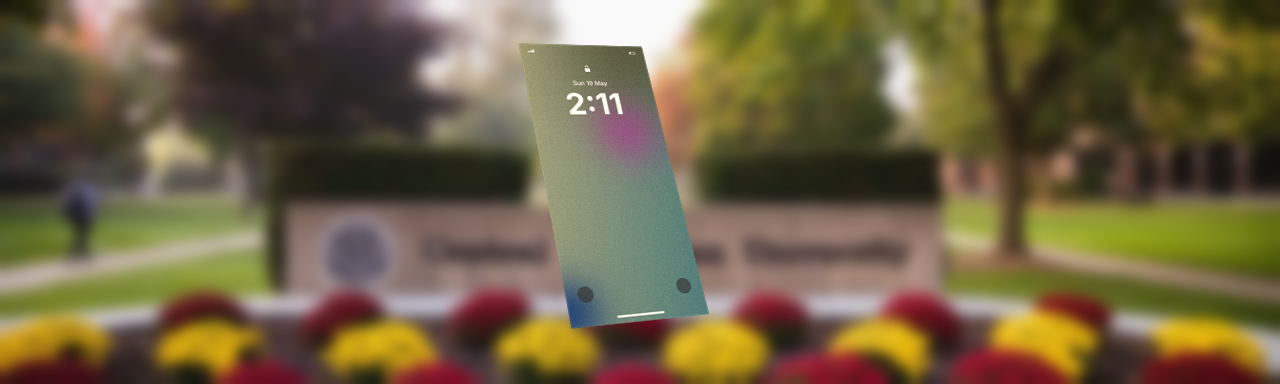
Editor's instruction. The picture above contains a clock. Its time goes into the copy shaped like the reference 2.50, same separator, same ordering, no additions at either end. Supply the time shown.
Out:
2.11
